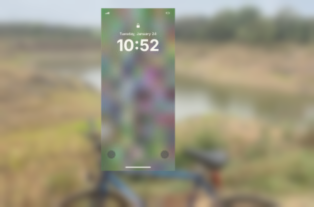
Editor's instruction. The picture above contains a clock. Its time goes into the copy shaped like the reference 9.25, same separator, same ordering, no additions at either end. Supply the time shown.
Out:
10.52
